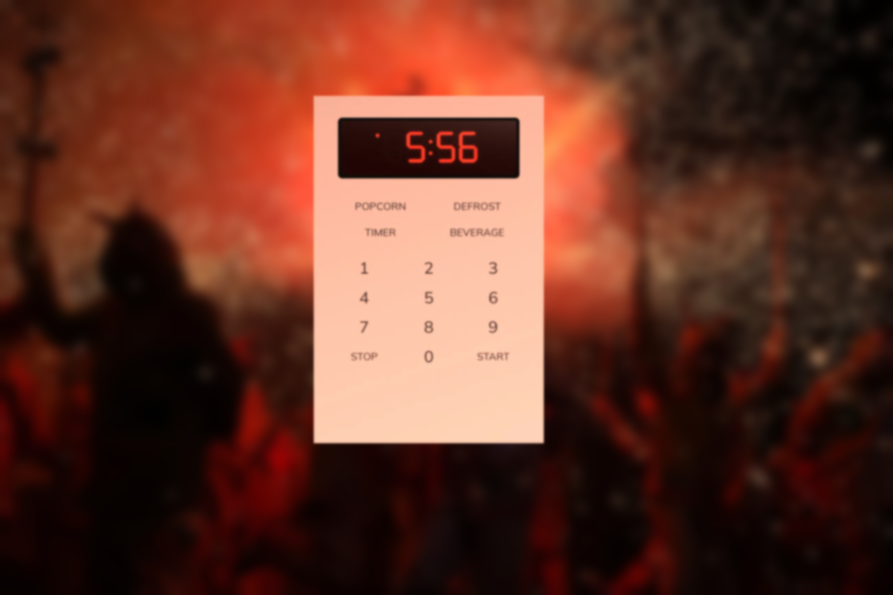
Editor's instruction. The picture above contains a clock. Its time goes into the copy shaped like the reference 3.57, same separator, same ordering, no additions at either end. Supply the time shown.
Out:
5.56
